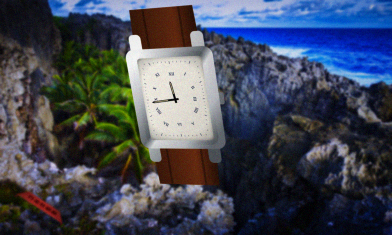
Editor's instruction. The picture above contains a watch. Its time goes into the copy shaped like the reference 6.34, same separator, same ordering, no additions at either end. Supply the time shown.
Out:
11.44
